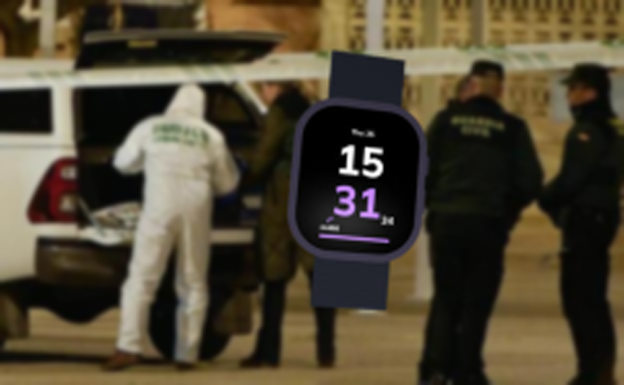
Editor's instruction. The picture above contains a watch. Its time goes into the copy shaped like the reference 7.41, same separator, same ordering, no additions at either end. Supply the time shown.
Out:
15.31
